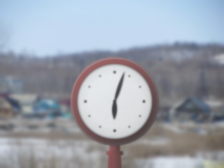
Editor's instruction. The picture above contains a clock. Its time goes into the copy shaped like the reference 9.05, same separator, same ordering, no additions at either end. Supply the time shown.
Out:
6.03
